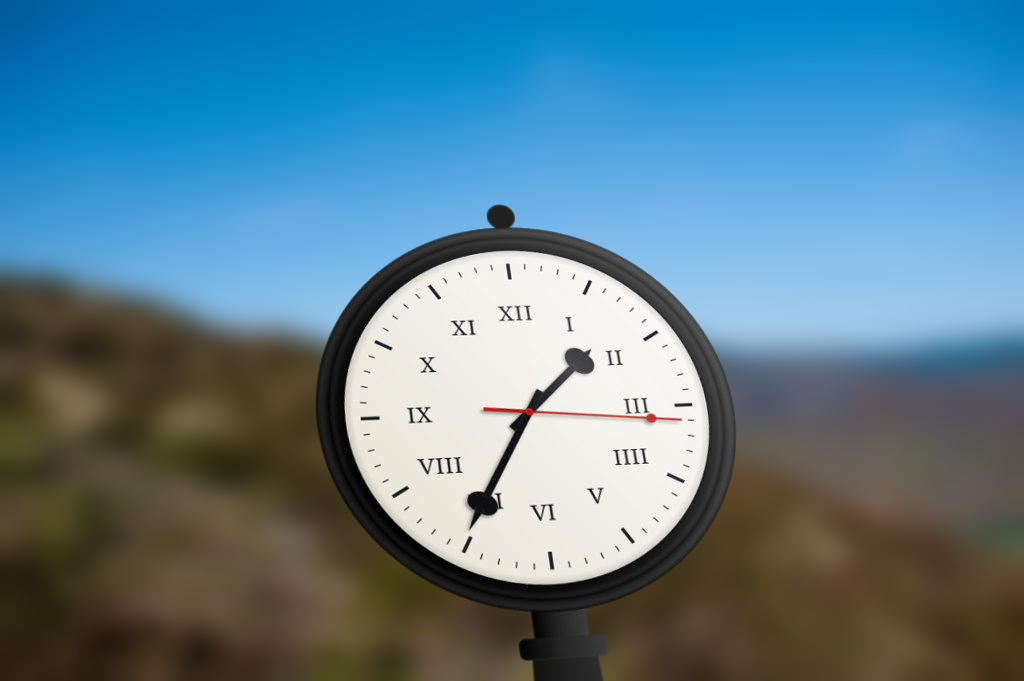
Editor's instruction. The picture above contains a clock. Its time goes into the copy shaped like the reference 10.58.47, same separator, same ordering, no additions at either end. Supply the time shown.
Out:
1.35.16
